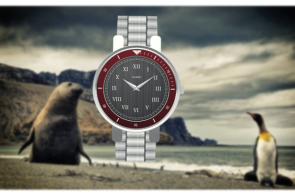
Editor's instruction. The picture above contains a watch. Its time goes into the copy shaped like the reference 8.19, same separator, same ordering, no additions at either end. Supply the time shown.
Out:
10.09
